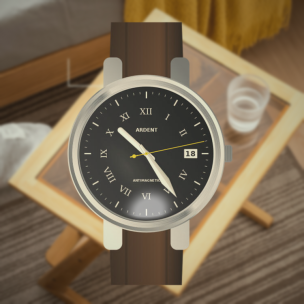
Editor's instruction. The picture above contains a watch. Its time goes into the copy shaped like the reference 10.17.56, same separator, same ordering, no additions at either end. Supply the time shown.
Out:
10.24.13
